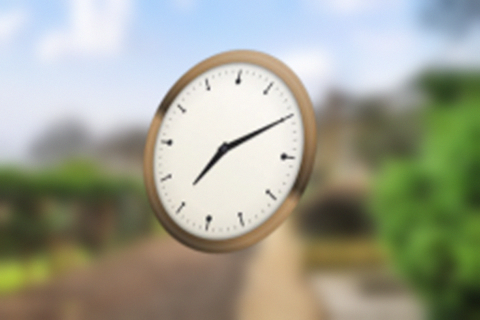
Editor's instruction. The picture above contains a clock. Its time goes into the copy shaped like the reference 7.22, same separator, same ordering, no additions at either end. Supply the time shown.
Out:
7.10
